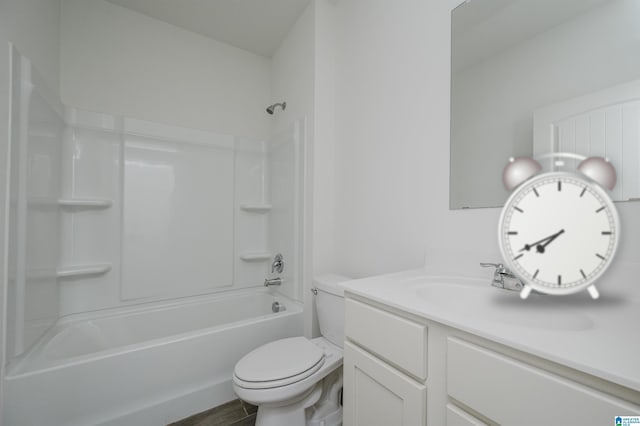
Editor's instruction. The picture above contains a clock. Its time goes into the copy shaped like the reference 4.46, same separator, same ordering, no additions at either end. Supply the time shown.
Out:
7.41
